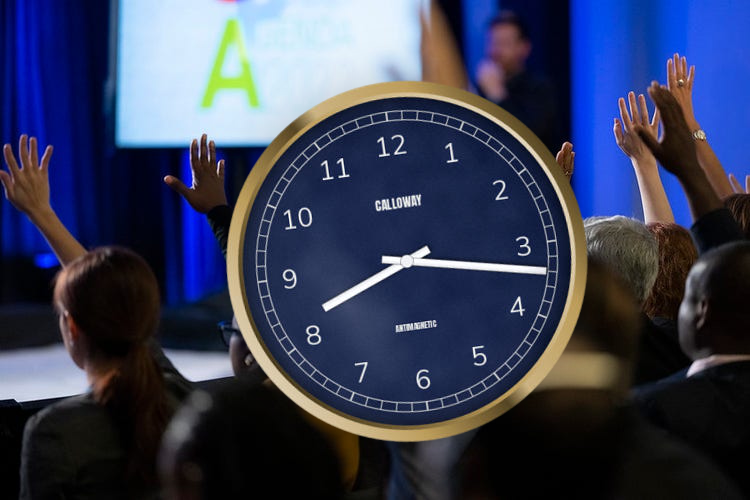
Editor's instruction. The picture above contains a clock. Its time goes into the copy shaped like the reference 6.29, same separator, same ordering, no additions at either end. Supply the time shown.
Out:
8.17
